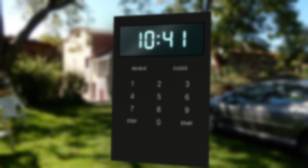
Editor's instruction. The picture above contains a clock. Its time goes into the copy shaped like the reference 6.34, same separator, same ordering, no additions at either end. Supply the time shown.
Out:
10.41
